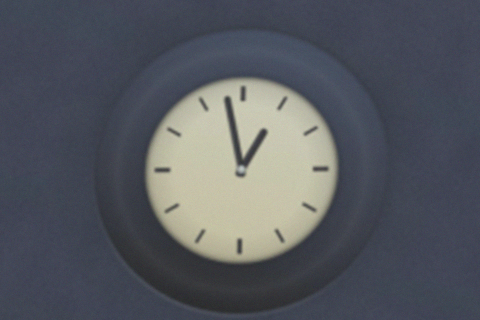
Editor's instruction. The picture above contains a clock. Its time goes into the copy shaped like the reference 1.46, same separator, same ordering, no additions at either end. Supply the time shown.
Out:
12.58
